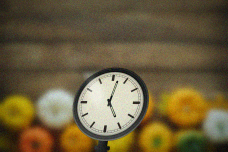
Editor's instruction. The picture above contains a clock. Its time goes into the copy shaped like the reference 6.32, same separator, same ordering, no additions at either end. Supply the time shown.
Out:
5.02
